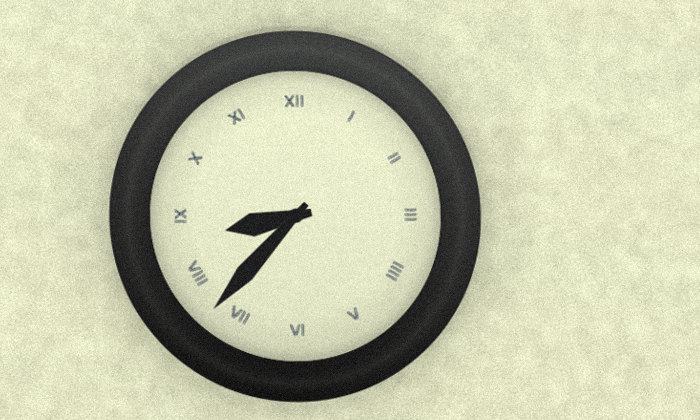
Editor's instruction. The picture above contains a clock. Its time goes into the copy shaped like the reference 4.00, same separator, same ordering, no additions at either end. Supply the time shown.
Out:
8.37
